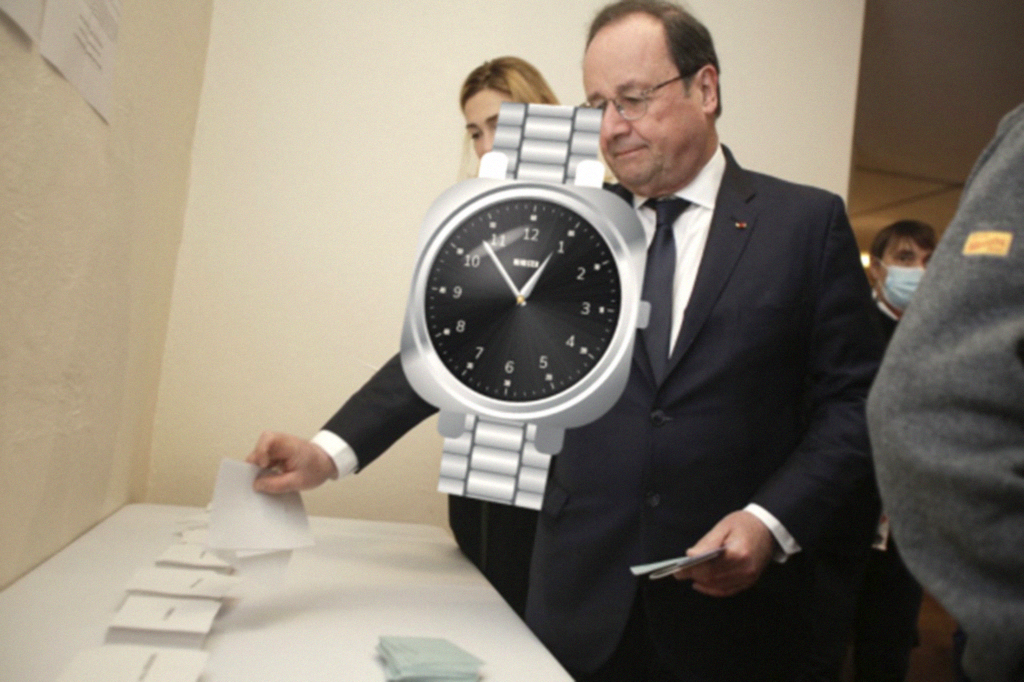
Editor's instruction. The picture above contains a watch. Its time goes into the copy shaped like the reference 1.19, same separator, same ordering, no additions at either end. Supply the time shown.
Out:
12.53
